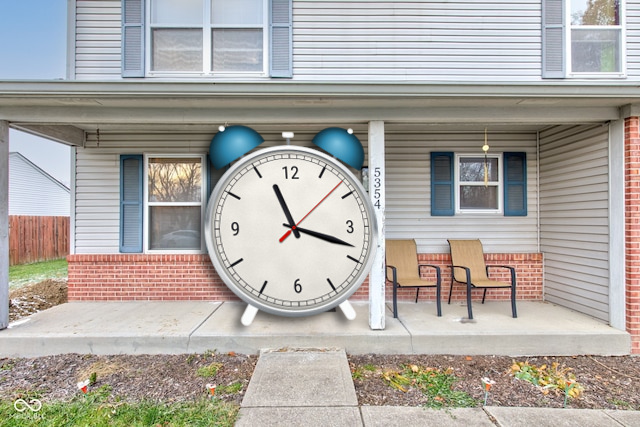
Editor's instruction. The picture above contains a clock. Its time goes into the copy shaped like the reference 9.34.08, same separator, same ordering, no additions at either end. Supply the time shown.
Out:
11.18.08
